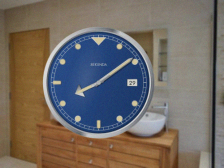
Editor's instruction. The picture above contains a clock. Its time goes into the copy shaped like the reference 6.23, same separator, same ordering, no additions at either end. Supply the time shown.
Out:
8.09
